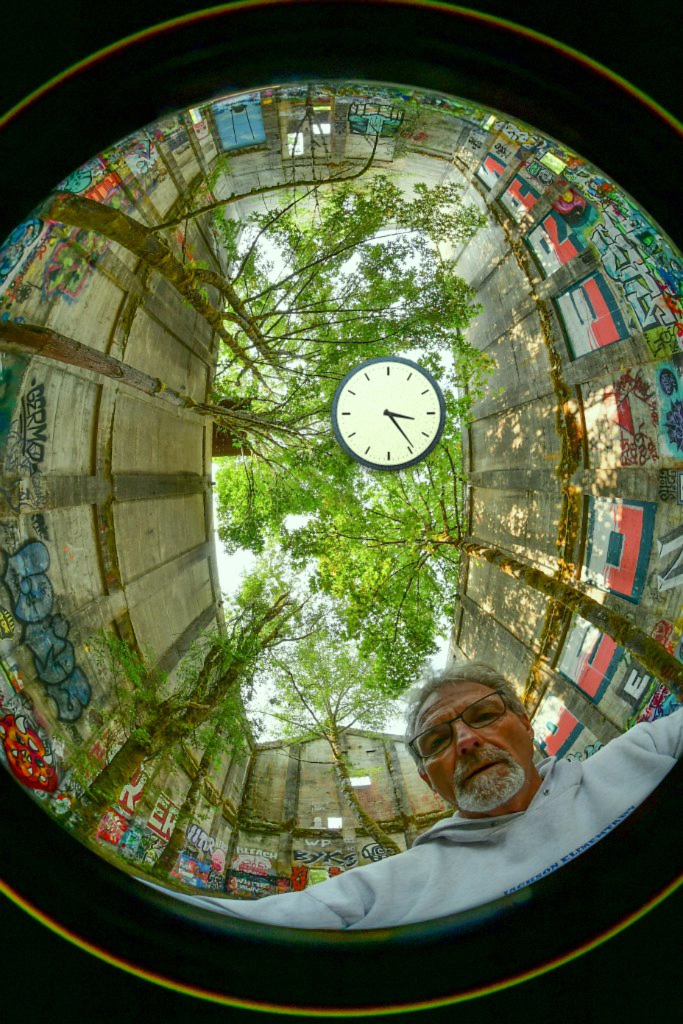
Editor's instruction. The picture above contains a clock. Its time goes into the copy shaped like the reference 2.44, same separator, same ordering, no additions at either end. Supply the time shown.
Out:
3.24
